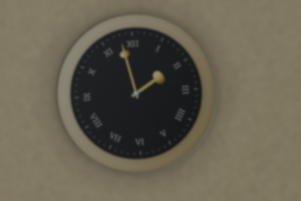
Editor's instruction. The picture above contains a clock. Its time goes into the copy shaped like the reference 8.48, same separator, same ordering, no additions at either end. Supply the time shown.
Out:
1.58
